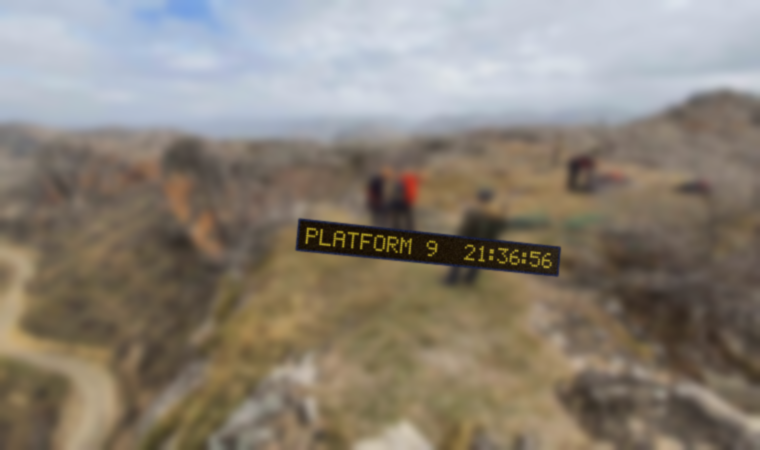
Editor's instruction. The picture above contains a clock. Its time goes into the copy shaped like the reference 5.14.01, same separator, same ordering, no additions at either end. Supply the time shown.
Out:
21.36.56
